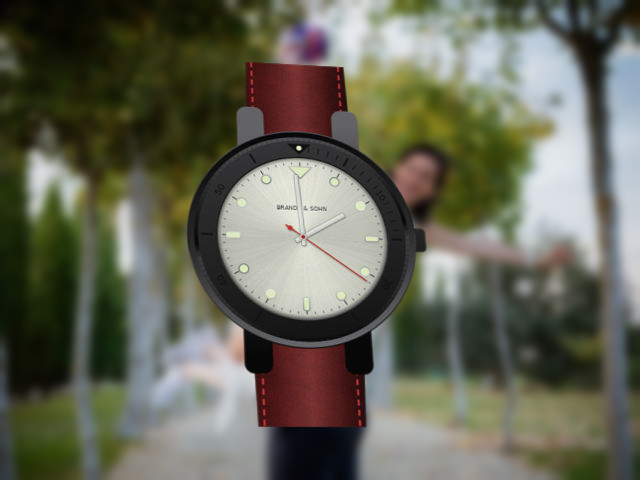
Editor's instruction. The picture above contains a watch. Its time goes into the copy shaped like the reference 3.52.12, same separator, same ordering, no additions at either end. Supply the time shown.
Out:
1.59.21
